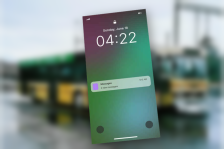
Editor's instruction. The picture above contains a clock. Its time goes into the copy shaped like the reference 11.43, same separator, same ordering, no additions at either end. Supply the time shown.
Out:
4.22
